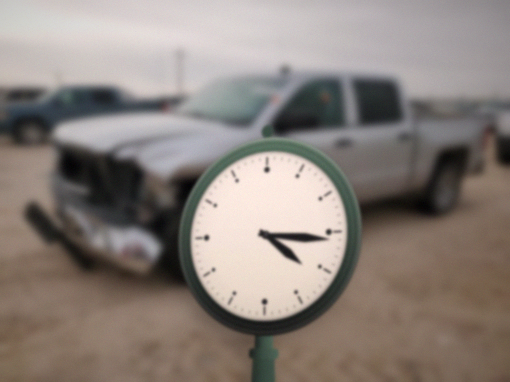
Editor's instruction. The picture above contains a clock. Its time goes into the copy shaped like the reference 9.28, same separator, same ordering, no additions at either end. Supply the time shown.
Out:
4.16
